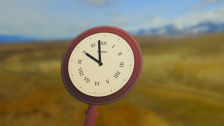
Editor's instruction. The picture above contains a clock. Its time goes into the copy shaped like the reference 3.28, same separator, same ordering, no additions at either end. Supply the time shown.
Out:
9.58
